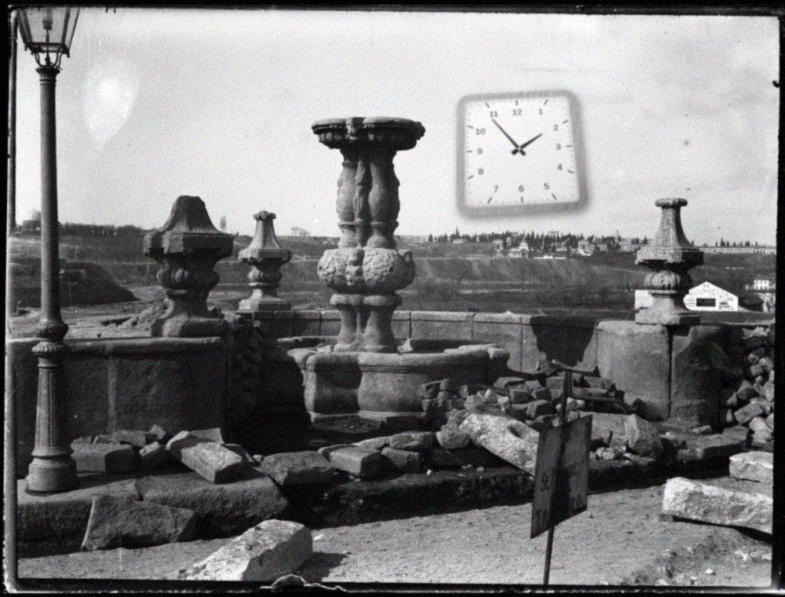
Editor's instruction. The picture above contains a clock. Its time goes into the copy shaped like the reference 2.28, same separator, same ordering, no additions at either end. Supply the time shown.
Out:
1.54
